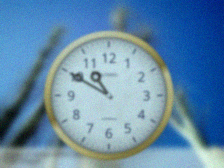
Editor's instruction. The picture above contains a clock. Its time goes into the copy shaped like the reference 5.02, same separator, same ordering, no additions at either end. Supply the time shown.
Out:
10.50
